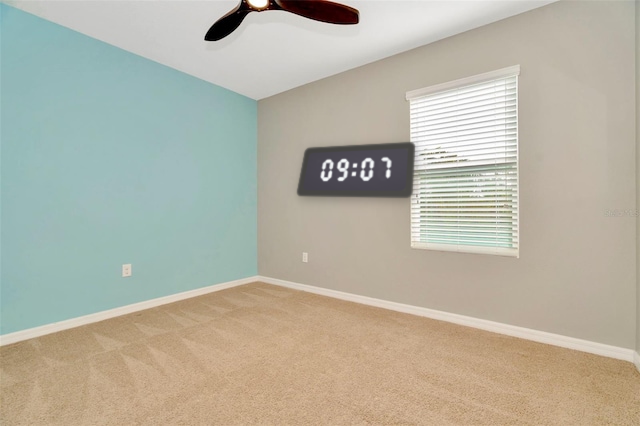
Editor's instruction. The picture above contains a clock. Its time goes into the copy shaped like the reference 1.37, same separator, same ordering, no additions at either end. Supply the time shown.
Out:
9.07
